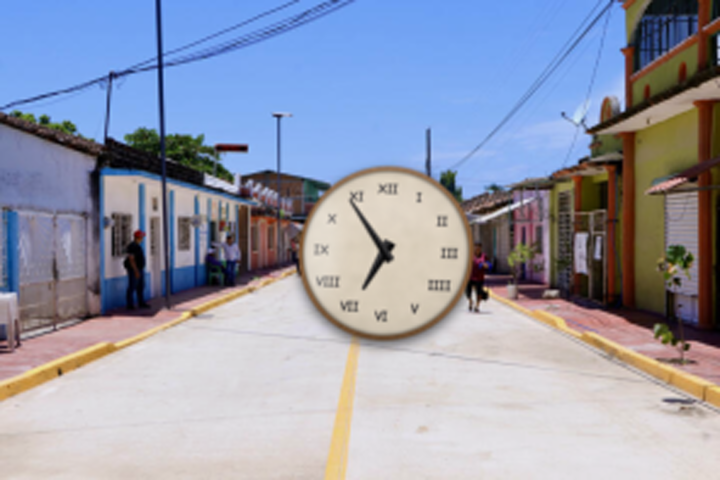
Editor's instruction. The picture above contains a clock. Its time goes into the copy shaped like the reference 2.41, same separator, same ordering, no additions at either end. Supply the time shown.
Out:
6.54
